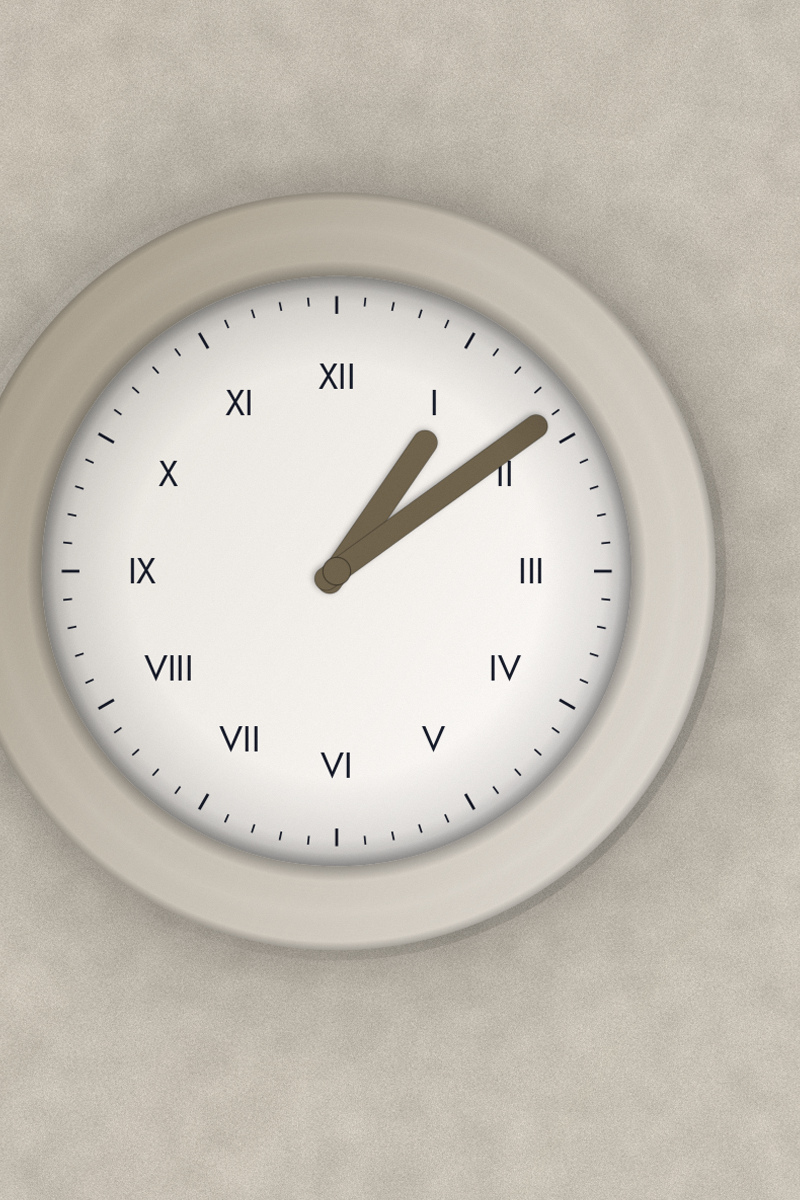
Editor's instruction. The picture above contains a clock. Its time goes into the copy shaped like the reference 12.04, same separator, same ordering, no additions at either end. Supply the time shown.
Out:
1.09
